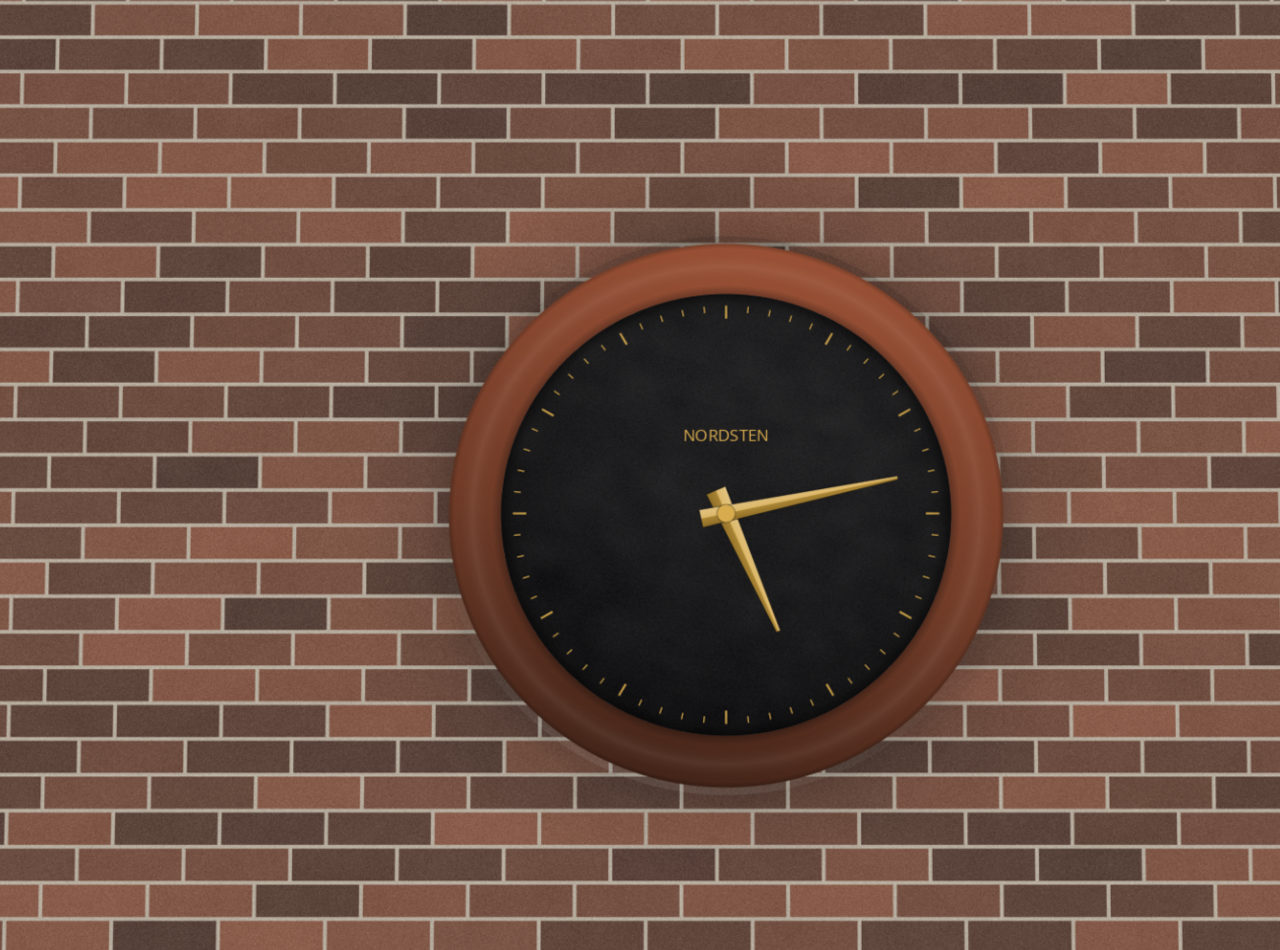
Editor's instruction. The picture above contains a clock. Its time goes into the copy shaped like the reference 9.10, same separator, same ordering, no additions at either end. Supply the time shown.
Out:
5.13
